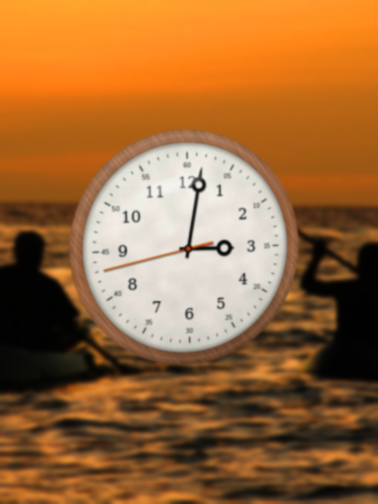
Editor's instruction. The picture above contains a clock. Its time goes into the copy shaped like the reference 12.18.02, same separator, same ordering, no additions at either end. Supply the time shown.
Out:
3.01.43
